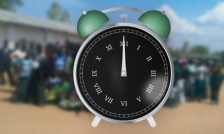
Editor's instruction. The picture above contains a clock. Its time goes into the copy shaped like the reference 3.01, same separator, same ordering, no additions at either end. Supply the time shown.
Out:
12.00
